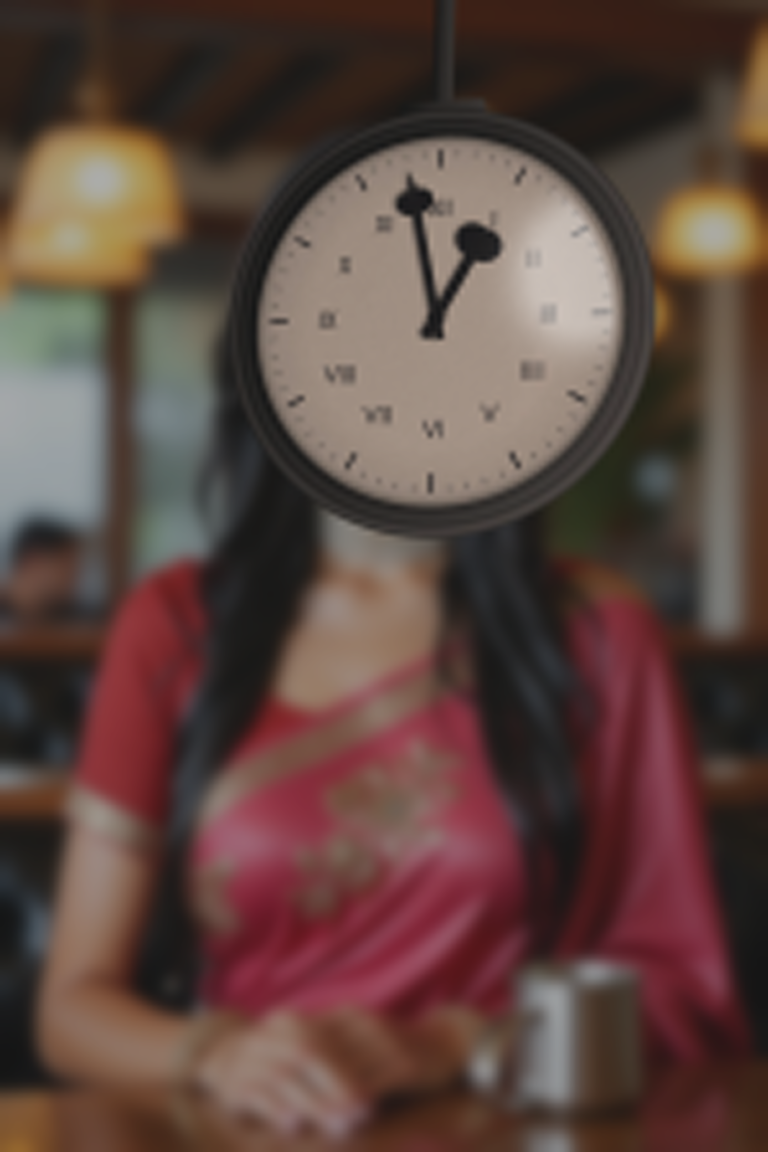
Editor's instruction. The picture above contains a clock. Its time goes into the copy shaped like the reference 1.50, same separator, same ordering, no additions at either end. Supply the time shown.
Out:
12.58
